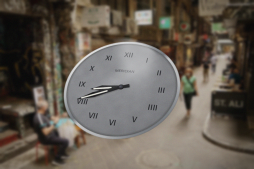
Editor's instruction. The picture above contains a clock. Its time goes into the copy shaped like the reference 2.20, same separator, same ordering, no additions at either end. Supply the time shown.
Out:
8.41
